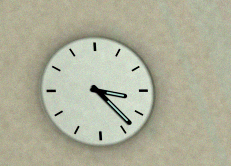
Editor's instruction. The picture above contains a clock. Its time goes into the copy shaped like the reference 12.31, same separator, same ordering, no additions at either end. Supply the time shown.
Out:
3.23
